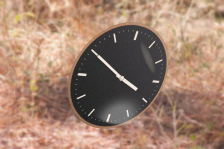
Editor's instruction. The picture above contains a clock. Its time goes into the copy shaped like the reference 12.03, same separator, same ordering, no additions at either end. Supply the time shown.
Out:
3.50
